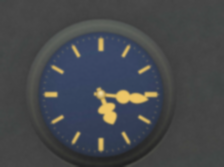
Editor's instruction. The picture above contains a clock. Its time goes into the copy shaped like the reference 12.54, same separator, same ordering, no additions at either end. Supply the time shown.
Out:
5.16
